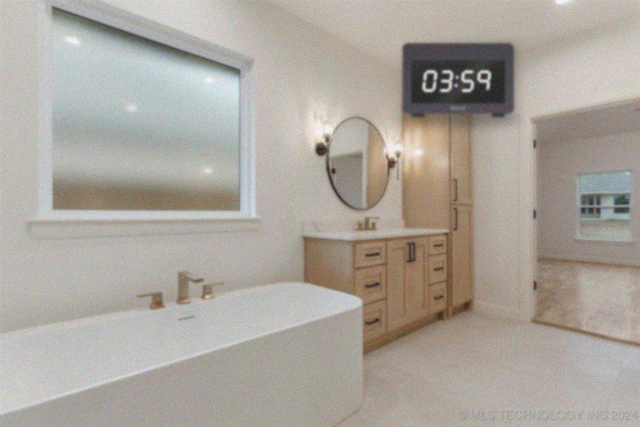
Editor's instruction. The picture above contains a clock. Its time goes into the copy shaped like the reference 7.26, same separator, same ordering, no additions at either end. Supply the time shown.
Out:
3.59
